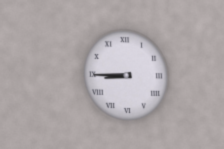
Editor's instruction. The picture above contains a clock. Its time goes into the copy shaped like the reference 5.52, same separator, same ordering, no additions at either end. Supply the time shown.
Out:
8.45
